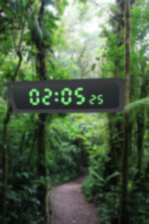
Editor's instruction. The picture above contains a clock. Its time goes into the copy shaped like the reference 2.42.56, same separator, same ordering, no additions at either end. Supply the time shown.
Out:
2.05.25
